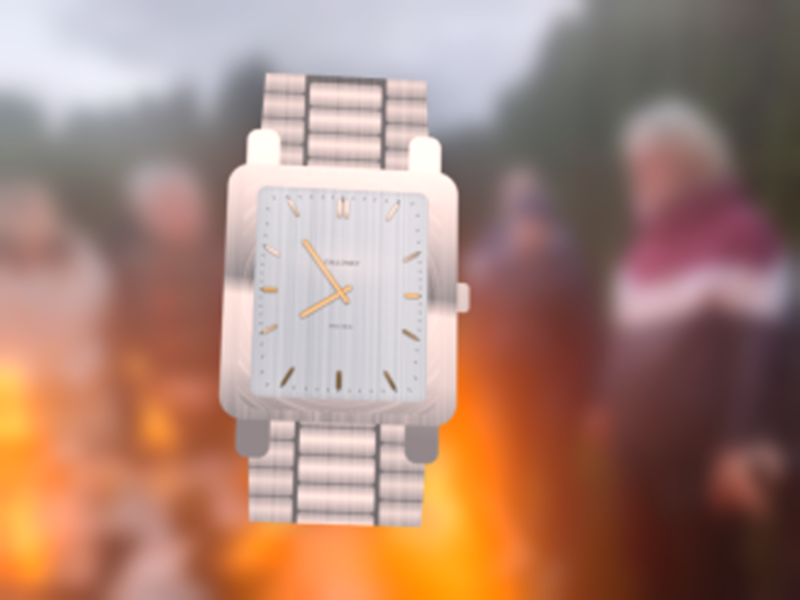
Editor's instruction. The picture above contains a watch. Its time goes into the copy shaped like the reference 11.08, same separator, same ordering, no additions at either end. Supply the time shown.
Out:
7.54
